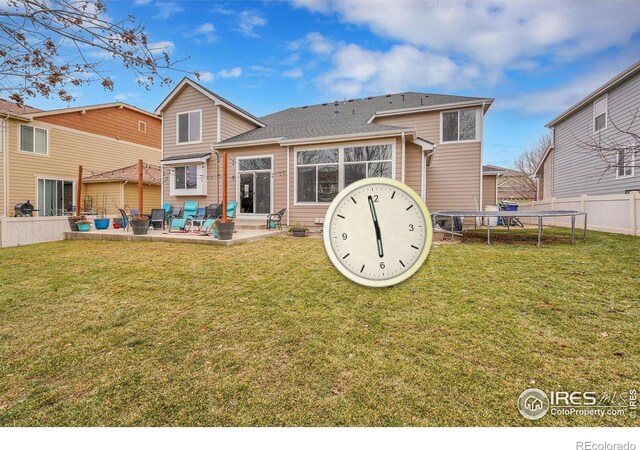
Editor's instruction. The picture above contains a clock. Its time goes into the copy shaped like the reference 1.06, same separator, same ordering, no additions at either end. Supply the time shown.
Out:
5.59
